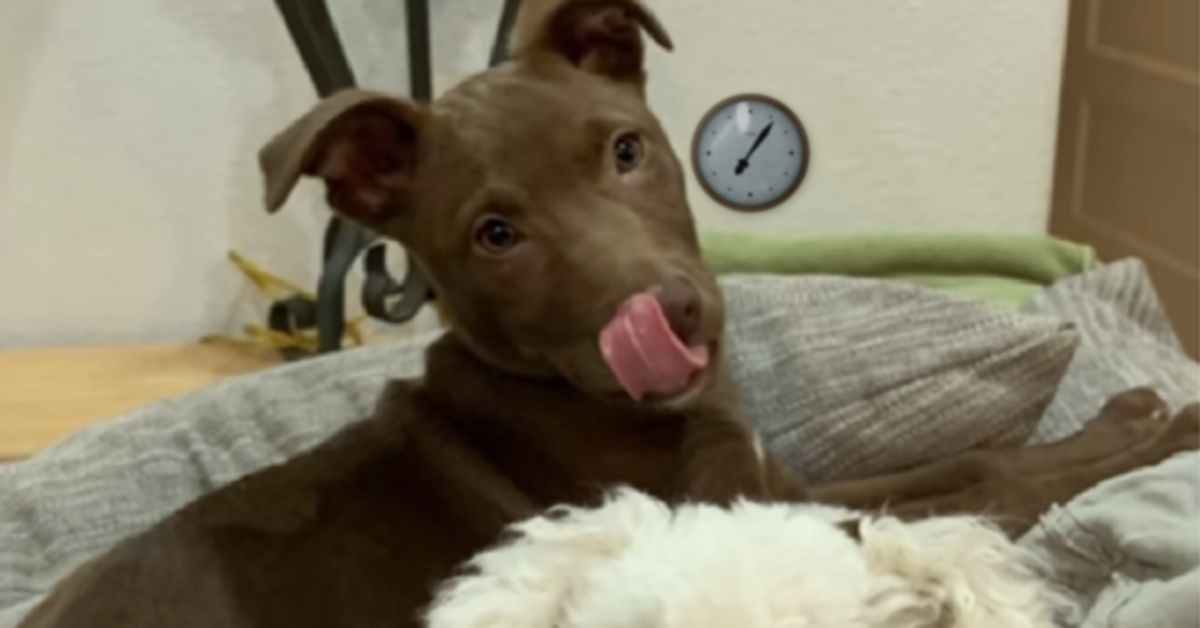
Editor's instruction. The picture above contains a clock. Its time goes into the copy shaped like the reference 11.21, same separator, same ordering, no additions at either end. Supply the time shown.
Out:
7.06
